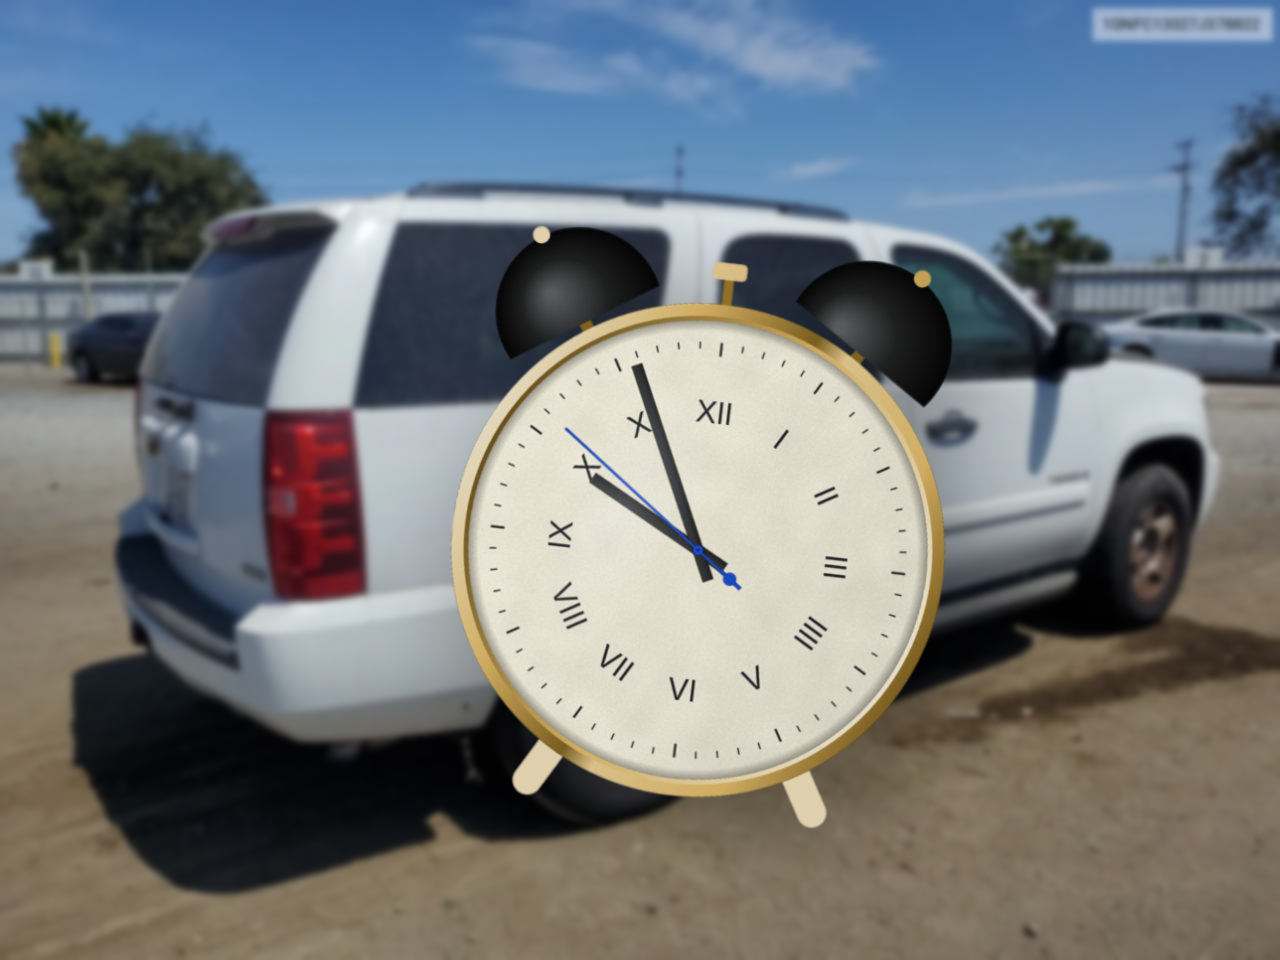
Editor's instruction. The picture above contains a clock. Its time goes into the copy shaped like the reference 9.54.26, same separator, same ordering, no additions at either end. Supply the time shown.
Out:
9.55.51
